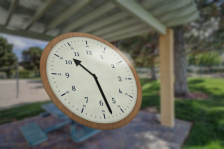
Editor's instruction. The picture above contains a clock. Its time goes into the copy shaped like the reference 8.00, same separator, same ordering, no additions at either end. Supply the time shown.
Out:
10.28
